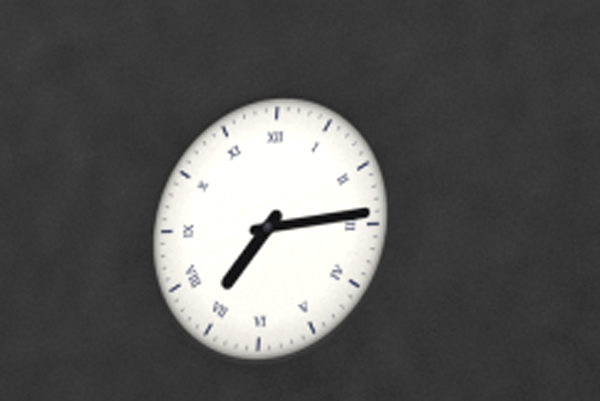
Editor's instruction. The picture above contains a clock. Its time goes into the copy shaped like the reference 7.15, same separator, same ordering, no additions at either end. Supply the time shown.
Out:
7.14
